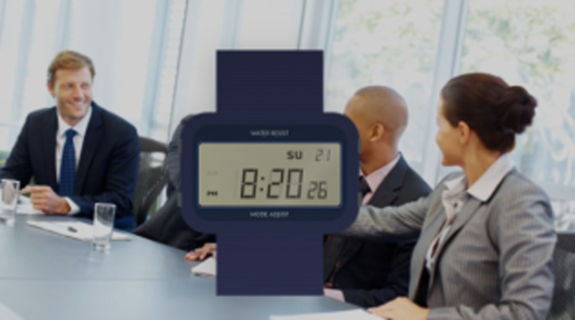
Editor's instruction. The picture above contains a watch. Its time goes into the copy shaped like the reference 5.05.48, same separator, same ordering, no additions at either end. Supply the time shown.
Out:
8.20.26
